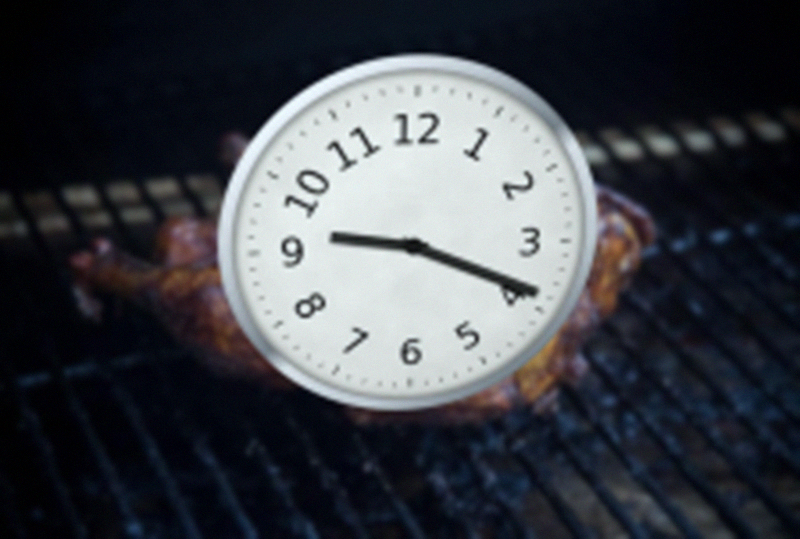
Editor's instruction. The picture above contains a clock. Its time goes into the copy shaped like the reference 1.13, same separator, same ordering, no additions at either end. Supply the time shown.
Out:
9.19
